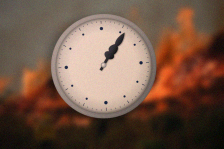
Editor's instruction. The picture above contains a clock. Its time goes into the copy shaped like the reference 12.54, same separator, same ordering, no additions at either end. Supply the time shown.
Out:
1.06
